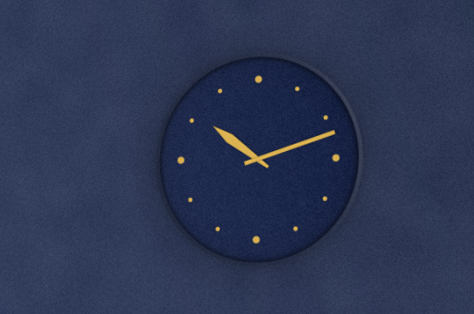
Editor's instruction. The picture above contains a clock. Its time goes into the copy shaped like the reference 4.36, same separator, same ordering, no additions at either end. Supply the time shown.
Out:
10.12
